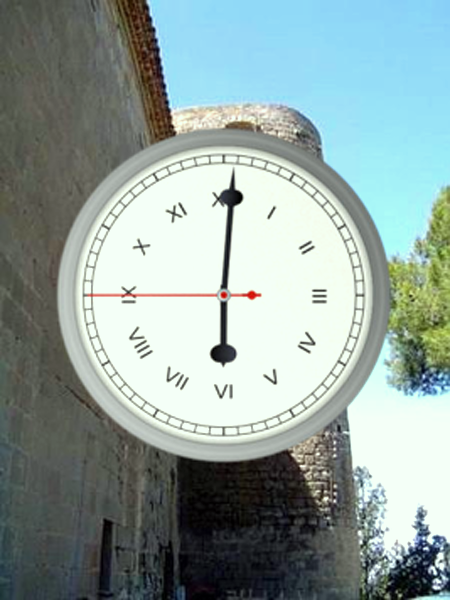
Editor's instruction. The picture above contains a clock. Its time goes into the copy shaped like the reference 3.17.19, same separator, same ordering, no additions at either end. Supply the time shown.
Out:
6.00.45
